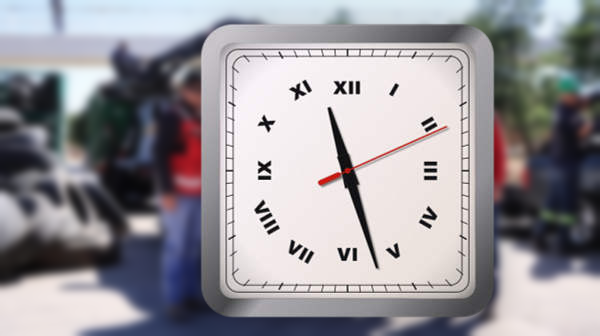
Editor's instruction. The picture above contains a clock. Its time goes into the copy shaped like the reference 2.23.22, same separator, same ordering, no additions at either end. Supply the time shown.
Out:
11.27.11
